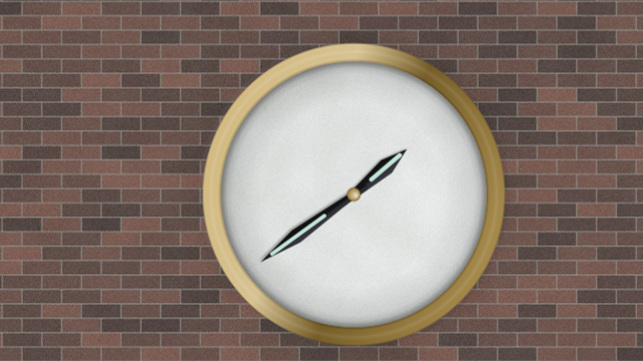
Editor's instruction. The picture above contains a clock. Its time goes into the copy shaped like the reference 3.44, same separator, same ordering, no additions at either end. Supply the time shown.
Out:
1.39
